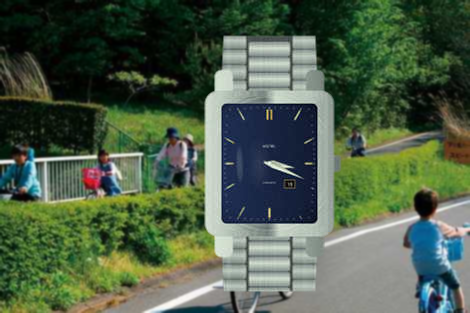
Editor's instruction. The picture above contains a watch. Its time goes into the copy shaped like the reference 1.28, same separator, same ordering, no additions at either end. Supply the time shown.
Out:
3.19
